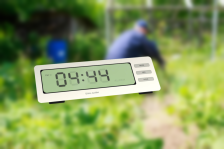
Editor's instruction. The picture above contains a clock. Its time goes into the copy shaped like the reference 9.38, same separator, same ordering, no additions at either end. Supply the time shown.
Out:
4.44
